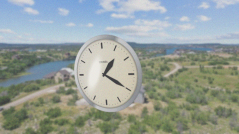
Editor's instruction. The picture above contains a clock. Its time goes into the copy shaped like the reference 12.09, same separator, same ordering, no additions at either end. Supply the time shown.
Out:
1.20
